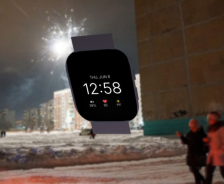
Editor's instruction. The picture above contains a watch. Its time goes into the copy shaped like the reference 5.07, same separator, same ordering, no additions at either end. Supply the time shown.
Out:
12.58
